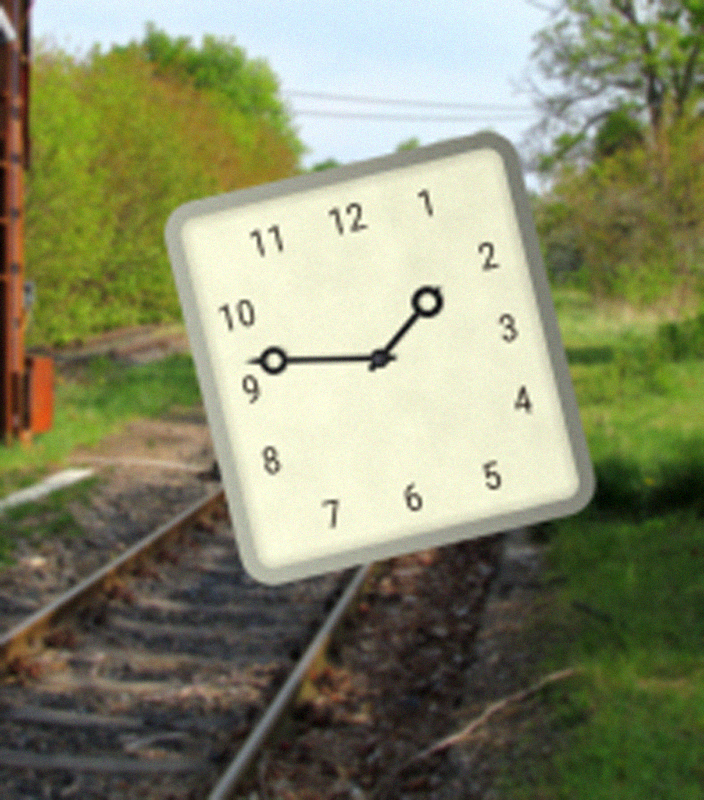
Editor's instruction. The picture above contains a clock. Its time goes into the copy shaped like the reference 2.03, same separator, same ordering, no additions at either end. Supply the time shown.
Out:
1.47
